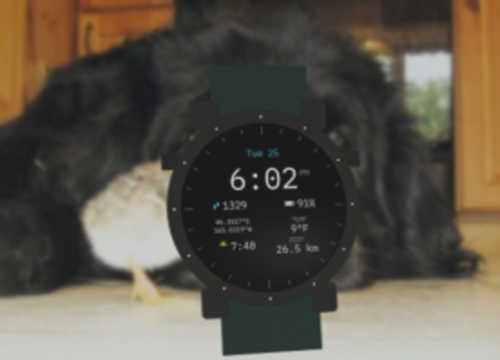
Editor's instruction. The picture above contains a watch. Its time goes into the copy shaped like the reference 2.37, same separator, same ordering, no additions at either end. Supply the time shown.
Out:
6.02
